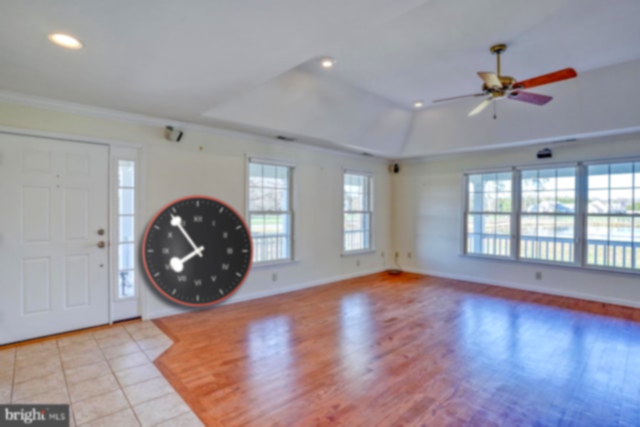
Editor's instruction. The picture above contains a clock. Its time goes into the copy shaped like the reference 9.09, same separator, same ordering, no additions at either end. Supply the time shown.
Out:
7.54
